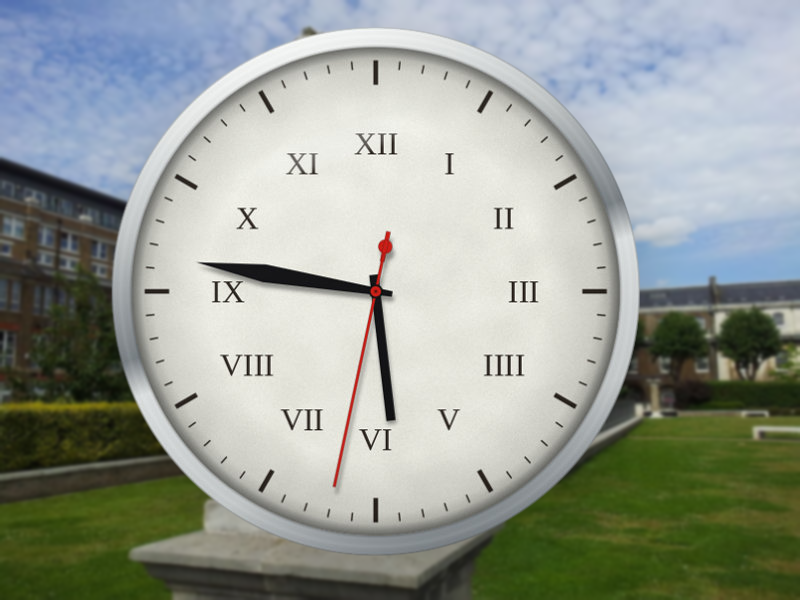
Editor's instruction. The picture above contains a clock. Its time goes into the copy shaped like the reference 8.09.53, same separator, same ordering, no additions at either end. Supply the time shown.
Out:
5.46.32
